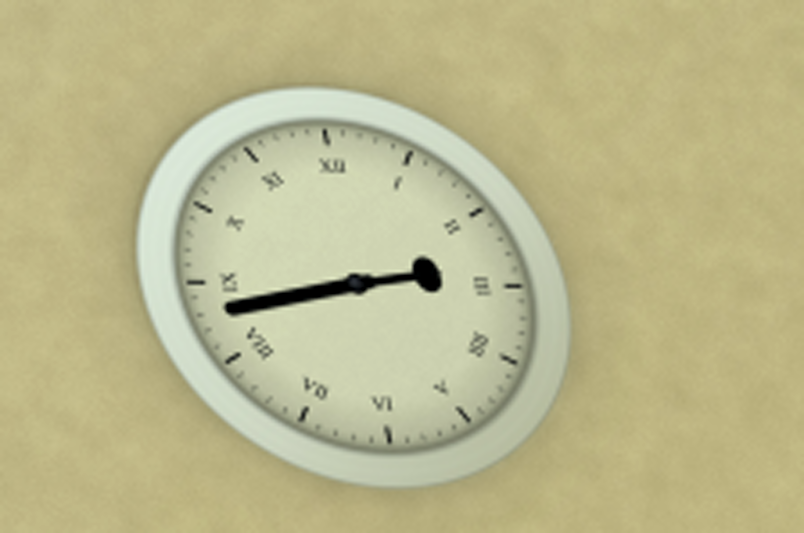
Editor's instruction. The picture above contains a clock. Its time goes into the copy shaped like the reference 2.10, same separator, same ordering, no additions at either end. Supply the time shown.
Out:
2.43
